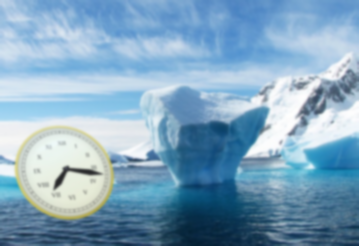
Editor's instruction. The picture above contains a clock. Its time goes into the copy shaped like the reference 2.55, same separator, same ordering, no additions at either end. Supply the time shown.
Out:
7.17
